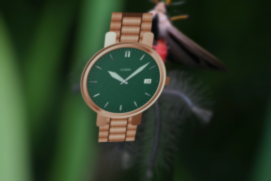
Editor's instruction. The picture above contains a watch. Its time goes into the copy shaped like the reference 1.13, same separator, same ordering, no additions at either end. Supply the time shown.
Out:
10.08
